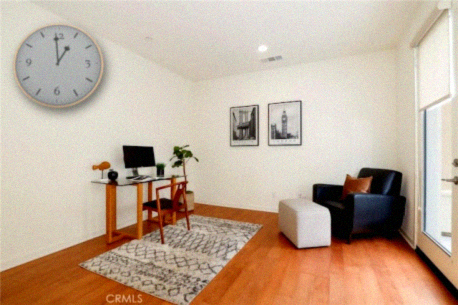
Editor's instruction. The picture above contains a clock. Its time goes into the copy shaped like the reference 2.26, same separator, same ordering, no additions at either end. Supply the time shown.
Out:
12.59
